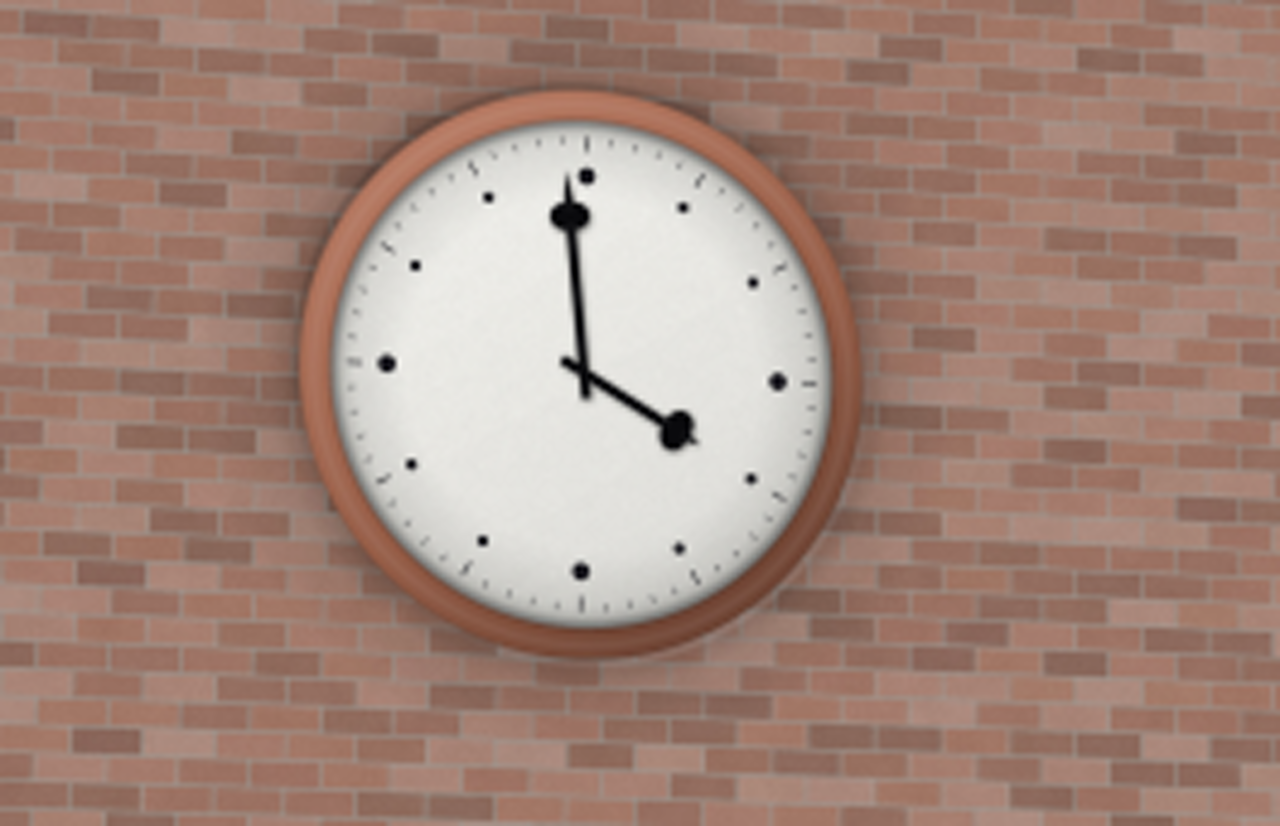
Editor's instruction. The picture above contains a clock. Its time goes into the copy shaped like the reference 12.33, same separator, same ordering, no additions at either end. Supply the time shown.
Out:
3.59
